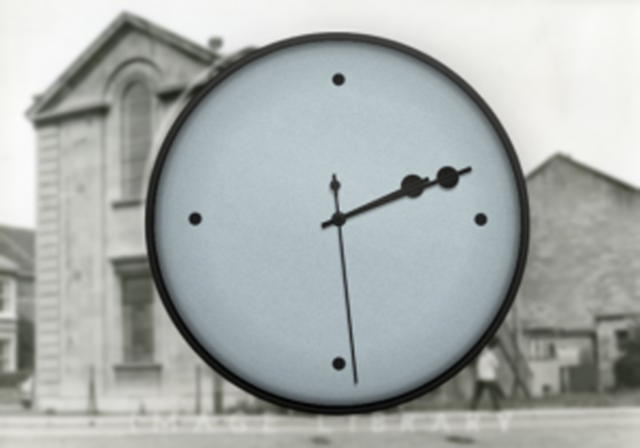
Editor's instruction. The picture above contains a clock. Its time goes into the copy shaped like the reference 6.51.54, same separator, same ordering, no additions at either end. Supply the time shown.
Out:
2.11.29
